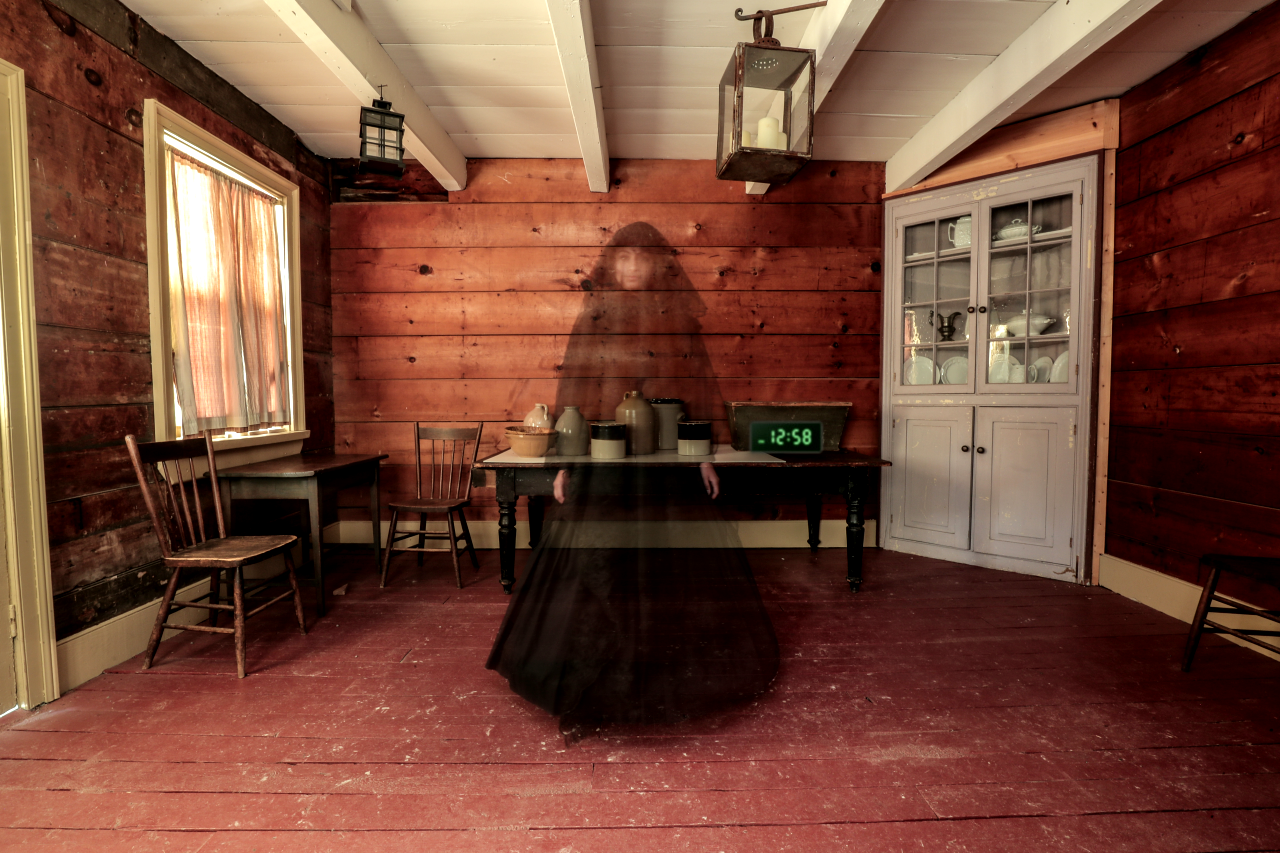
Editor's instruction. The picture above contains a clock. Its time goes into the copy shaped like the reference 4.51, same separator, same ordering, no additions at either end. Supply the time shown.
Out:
12.58
